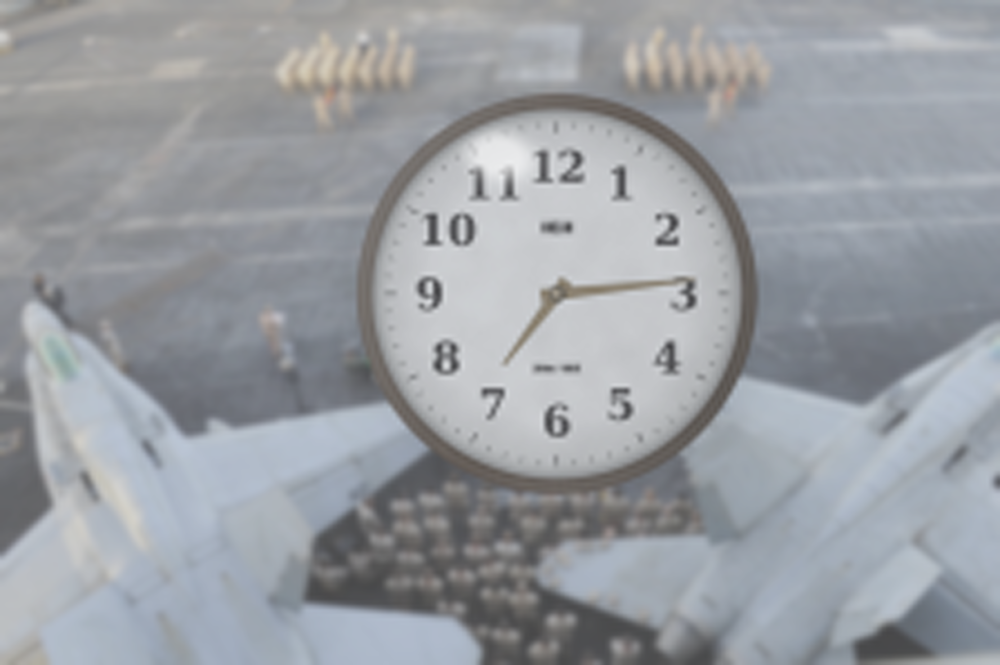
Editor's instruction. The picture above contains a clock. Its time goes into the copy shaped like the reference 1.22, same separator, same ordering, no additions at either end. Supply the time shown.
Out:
7.14
